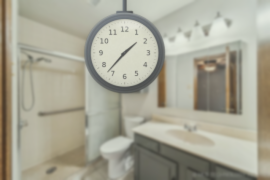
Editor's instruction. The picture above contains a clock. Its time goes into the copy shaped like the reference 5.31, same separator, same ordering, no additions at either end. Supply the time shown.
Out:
1.37
